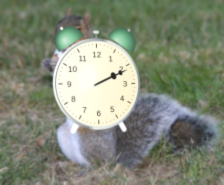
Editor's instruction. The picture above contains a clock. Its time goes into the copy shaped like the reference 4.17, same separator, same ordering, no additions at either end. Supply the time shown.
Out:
2.11
